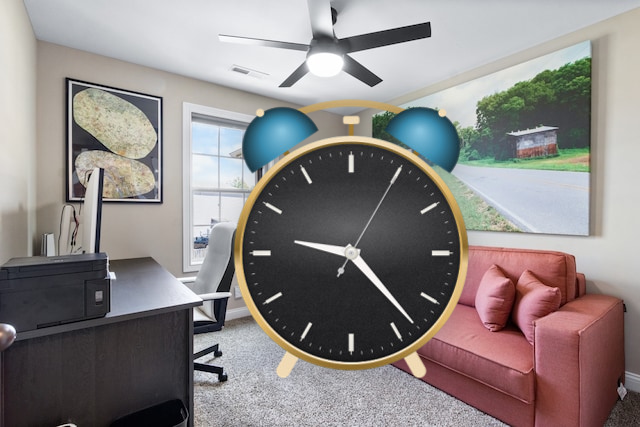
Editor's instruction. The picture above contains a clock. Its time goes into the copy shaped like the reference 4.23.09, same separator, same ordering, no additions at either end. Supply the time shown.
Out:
9.23.05
